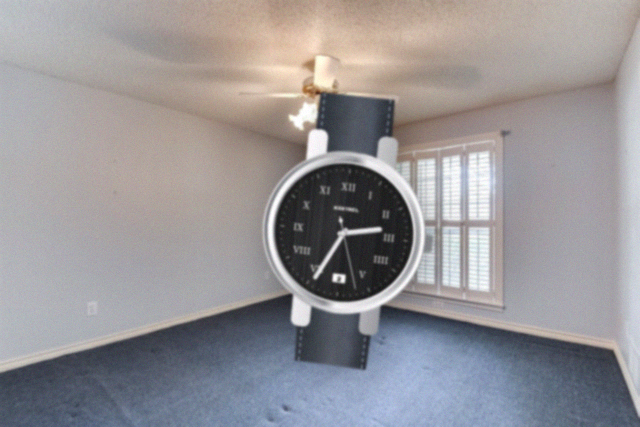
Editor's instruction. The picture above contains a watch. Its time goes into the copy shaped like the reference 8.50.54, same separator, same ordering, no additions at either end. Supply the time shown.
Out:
2.34.27
